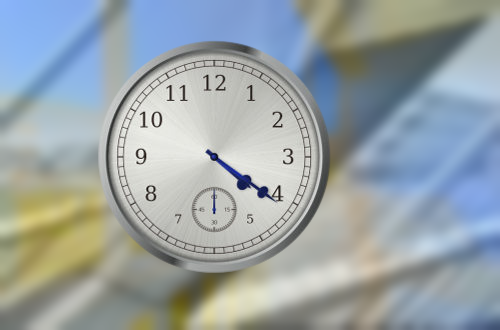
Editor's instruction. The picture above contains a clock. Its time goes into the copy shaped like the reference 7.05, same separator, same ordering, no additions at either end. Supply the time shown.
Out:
4.21
